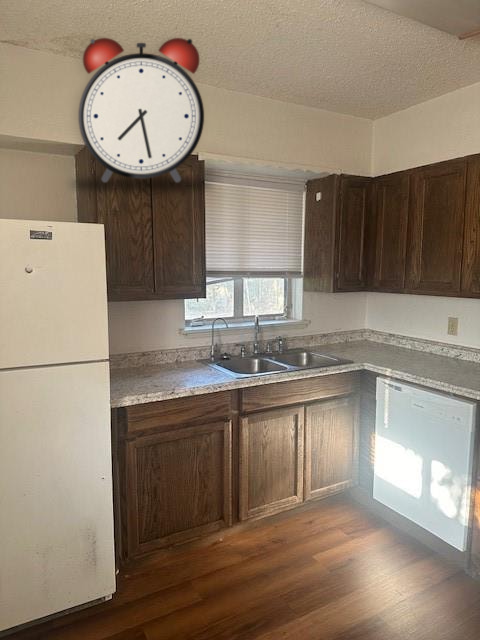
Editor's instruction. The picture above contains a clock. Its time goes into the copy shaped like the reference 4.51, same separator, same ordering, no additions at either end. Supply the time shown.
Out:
7.28
